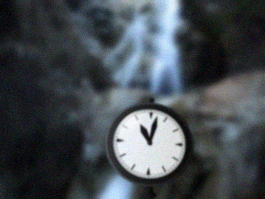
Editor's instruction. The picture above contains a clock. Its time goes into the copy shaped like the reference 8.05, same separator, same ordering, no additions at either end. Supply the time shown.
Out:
11.02
